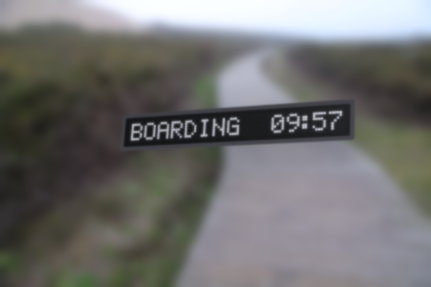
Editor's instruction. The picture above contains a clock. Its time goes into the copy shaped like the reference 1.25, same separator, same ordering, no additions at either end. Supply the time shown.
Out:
9.57
